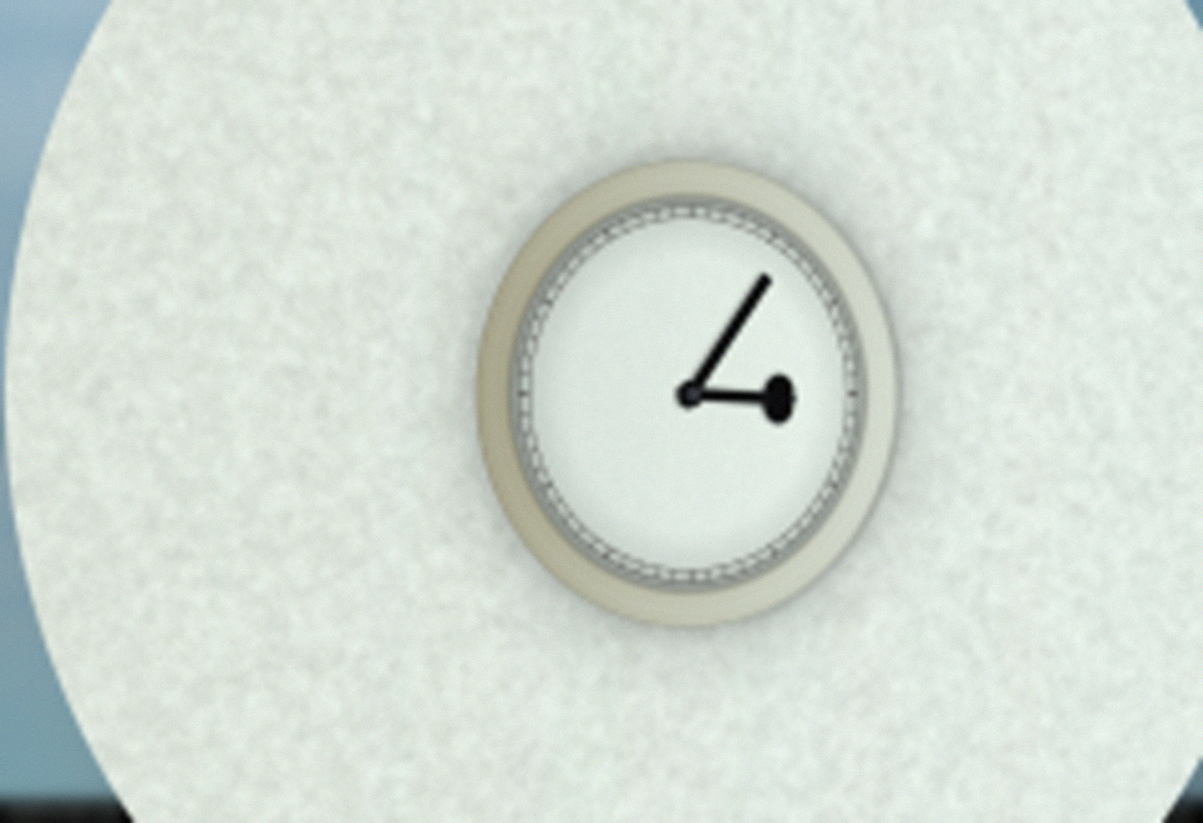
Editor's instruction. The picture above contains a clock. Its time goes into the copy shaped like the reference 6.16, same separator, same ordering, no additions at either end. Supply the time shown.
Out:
3.06
